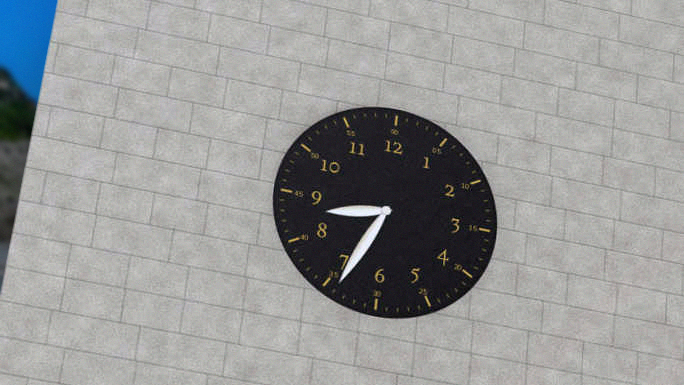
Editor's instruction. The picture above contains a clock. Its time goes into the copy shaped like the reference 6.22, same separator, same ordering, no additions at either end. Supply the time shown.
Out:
8.34
